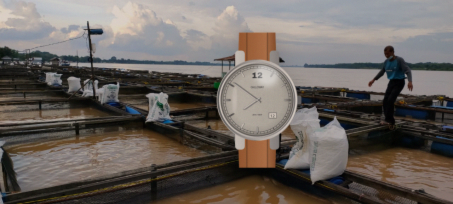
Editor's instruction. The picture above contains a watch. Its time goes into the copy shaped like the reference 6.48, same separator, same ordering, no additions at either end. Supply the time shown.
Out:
7.51
